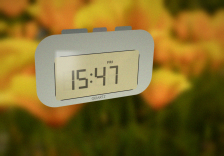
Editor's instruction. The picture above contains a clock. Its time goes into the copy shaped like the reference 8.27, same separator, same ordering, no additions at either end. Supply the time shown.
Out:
15.47
